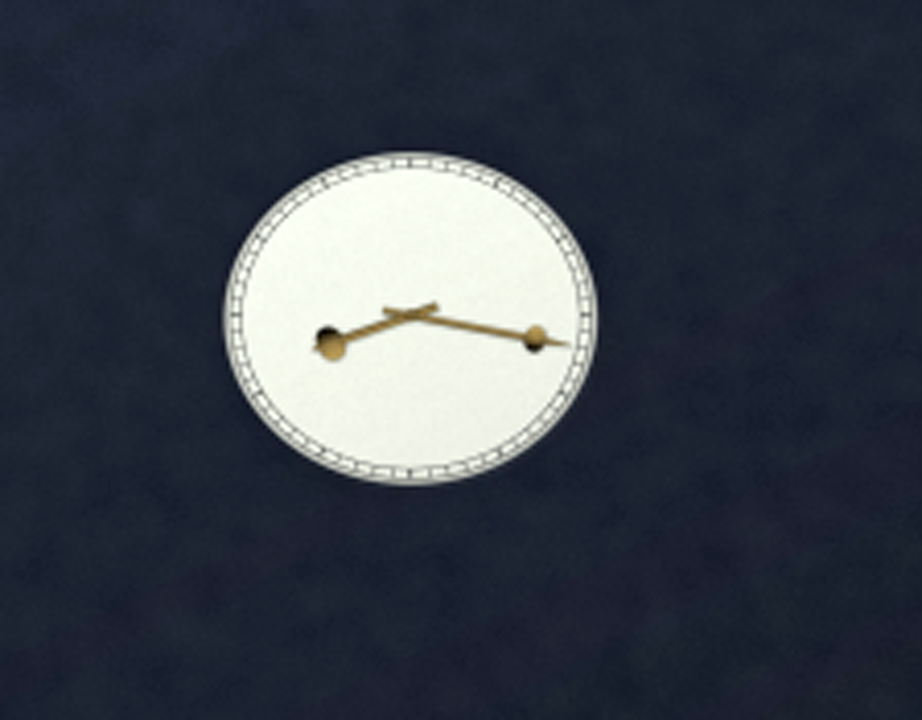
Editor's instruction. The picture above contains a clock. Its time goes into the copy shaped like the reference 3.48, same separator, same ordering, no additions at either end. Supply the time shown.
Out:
8.17
